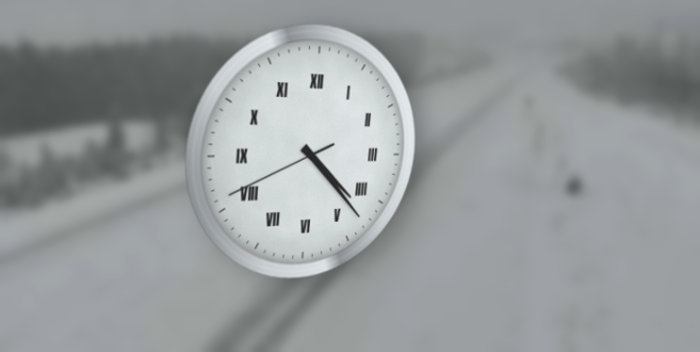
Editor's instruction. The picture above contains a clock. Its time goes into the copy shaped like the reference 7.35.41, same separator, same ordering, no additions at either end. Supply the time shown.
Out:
4.22.41
